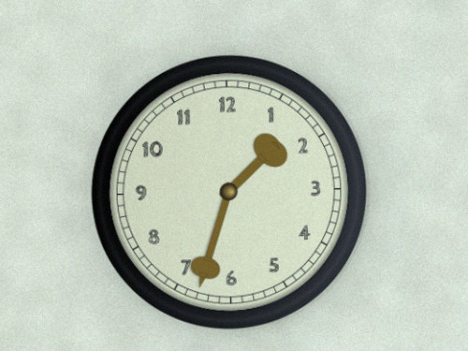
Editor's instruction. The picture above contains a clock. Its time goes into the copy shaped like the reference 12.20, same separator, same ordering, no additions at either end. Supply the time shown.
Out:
1.33
